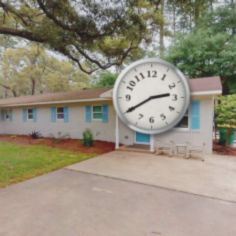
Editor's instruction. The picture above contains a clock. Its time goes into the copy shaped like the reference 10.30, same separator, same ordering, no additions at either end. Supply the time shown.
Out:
2.40
